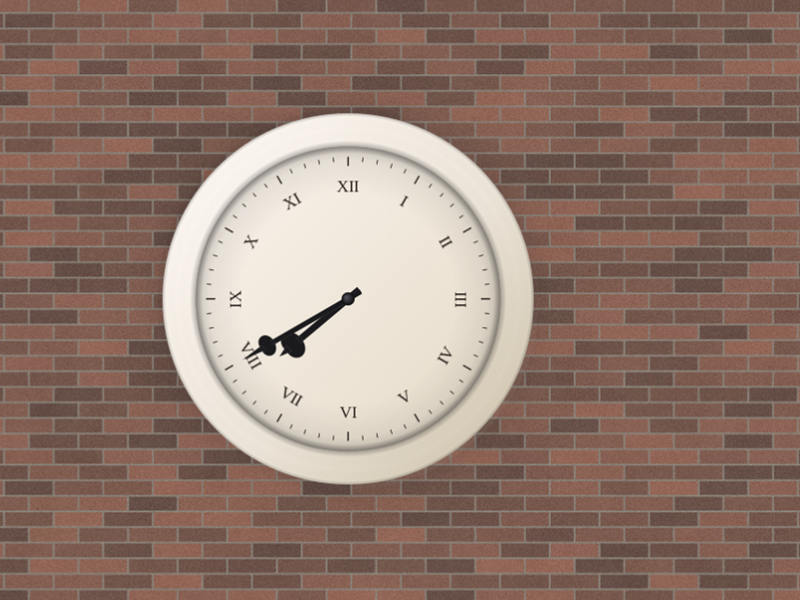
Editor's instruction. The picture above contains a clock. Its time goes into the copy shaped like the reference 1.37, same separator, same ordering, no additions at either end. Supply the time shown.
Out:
7.40
